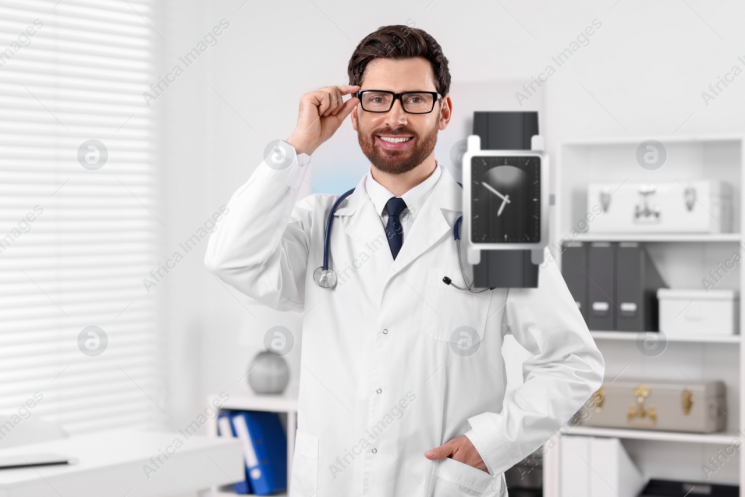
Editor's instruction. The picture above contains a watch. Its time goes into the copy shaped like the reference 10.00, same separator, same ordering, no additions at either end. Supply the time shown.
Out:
6.51
